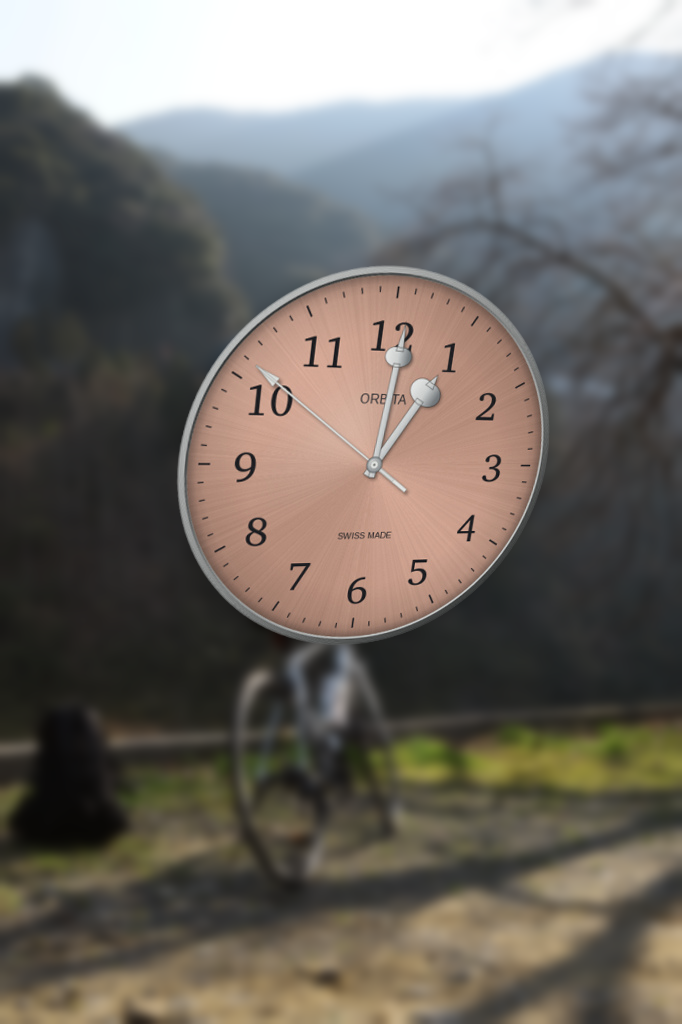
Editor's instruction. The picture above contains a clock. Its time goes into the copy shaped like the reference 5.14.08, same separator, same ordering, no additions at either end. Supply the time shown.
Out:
1.00.51
